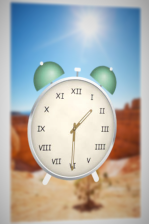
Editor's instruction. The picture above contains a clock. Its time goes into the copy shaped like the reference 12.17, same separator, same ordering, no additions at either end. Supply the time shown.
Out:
1.30
